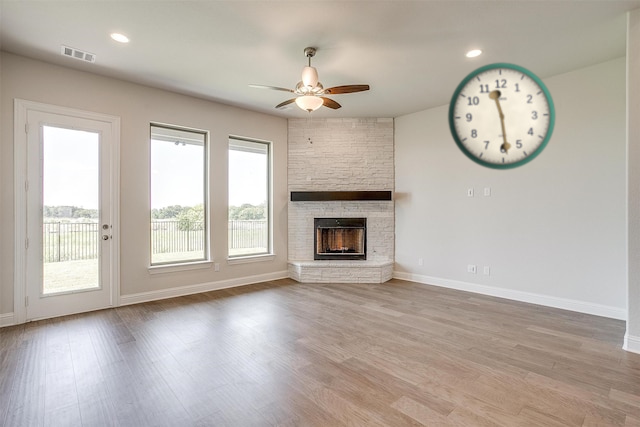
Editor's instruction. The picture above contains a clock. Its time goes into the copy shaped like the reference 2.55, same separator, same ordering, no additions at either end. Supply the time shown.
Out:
11.29
